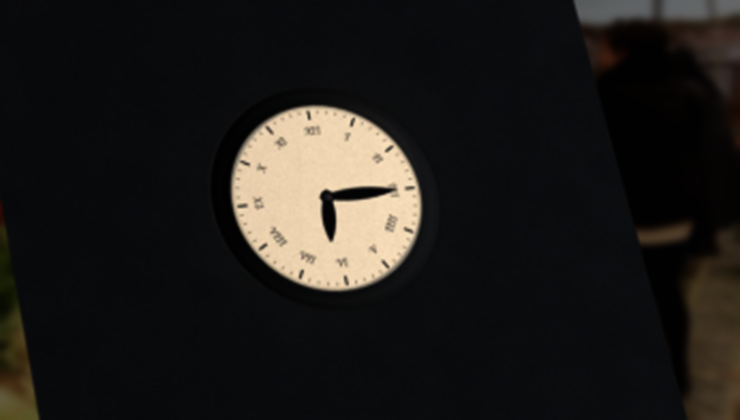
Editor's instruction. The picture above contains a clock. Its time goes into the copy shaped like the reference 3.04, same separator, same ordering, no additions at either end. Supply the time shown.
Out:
6.15
